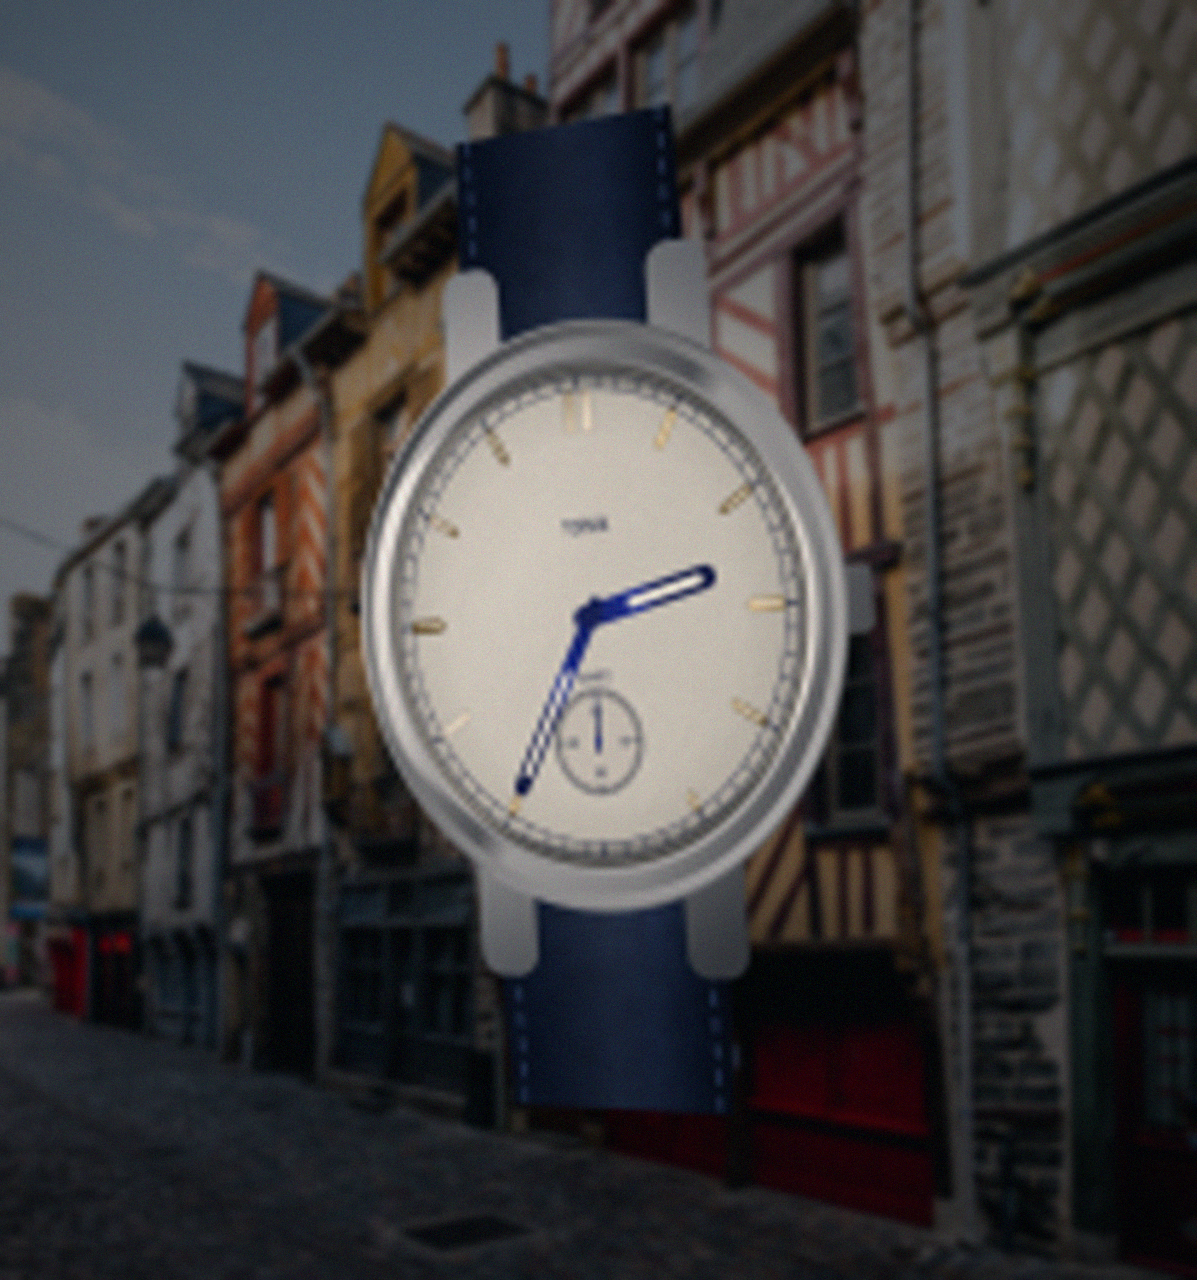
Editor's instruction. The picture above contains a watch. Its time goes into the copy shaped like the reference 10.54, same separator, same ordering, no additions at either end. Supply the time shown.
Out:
2.35
